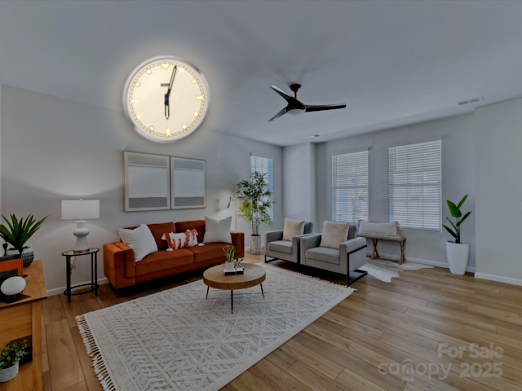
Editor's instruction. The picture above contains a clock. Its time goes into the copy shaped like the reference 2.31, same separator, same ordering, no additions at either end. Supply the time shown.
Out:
6.03
